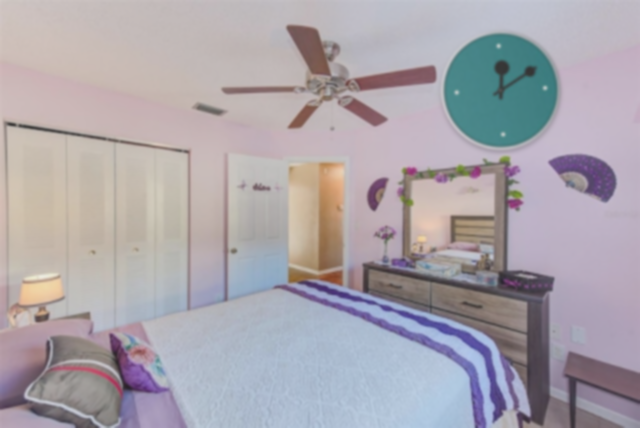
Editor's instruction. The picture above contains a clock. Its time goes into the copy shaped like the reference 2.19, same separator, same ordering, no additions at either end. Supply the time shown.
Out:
12.10
